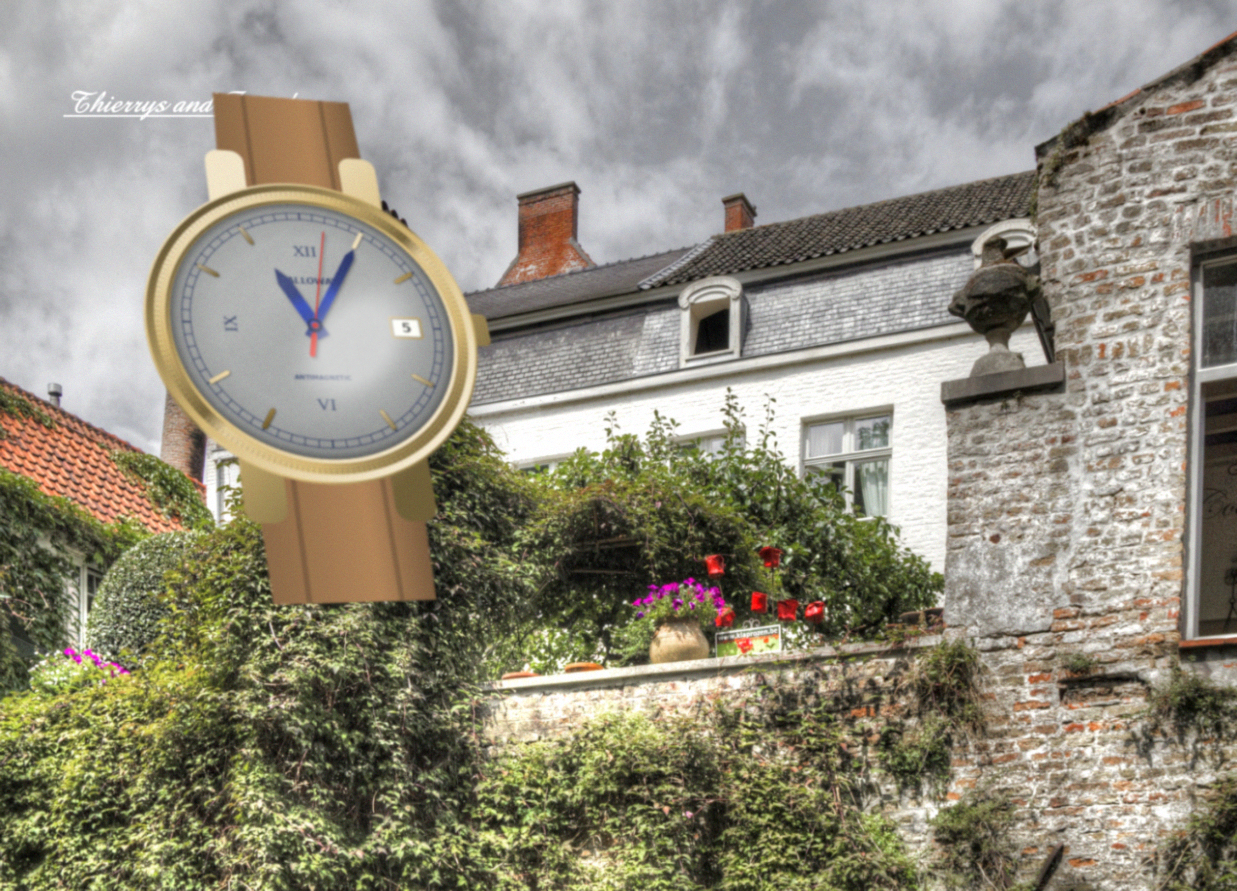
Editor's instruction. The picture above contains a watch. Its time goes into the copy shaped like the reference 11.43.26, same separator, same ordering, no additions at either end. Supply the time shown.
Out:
11.05.02
